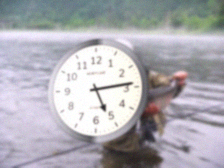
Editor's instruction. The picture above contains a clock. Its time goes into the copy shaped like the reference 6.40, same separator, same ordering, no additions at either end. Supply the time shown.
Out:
5.14
